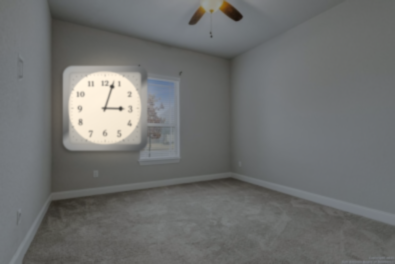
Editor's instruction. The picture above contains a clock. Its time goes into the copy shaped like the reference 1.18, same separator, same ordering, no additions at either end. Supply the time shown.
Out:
3.03
